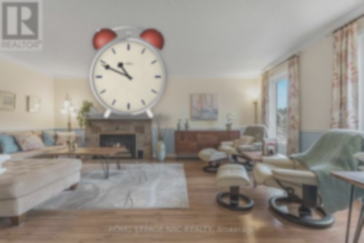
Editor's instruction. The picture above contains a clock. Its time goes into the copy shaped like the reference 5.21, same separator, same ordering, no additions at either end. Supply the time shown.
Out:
10.49
